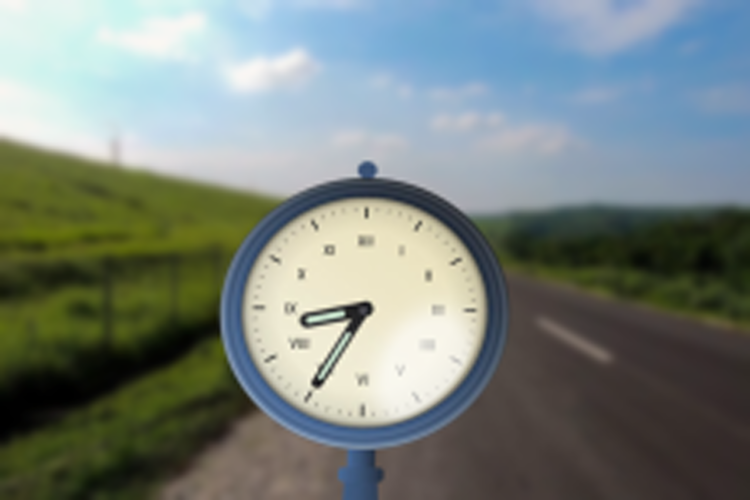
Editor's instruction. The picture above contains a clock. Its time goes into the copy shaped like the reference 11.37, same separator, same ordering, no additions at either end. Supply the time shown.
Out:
8.35
